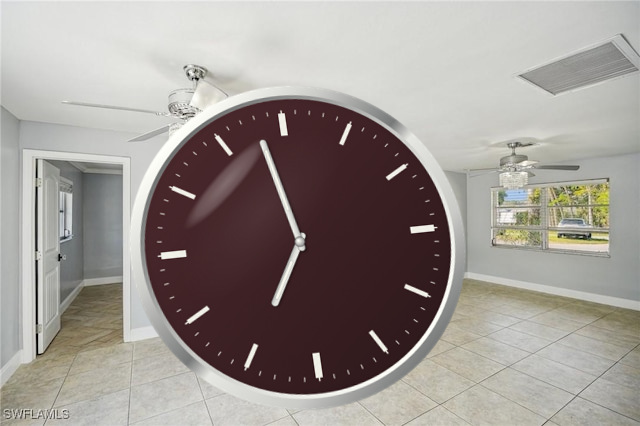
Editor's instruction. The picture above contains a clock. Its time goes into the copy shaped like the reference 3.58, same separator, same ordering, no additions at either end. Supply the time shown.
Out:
6.58
